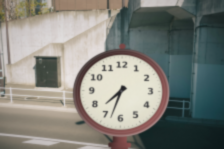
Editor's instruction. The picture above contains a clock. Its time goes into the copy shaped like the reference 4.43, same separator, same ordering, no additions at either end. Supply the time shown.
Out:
7.33
